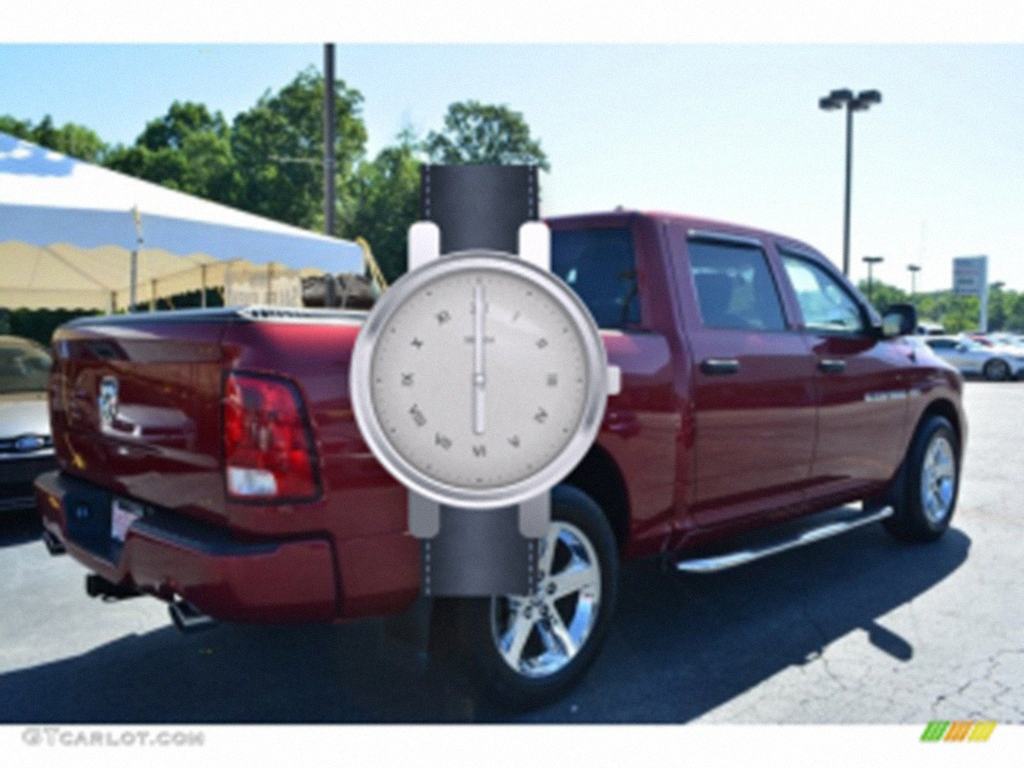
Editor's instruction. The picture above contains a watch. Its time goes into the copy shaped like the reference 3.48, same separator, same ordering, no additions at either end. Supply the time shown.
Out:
6.00
